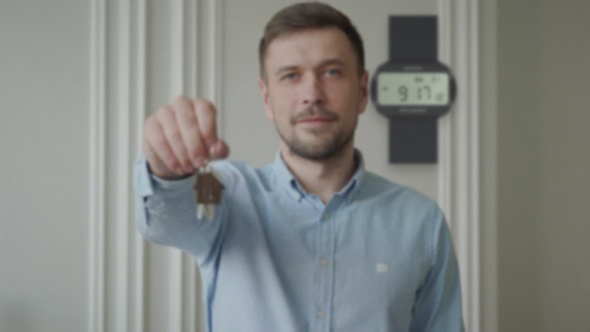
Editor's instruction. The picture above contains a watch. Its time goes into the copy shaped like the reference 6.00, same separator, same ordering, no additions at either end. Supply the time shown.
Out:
9.17
